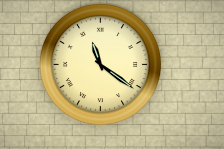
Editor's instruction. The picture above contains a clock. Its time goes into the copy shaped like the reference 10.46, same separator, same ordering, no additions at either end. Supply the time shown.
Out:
11.21
